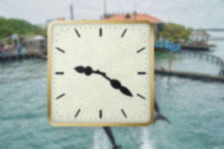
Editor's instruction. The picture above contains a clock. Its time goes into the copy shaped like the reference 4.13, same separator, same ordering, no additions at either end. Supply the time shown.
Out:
9.21
